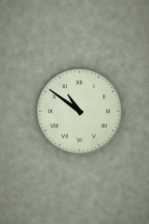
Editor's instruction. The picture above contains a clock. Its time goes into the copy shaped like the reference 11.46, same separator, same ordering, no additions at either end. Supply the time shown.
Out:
10.51
